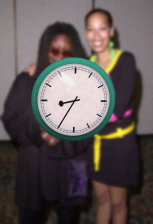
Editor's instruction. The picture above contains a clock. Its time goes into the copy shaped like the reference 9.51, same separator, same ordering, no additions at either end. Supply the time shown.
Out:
8.35
